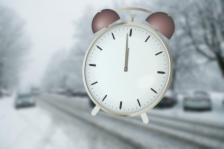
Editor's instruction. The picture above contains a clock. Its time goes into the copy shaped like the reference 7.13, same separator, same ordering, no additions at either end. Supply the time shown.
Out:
11.59
